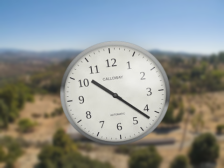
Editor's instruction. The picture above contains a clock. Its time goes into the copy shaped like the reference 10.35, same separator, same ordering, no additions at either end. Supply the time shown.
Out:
10.22
